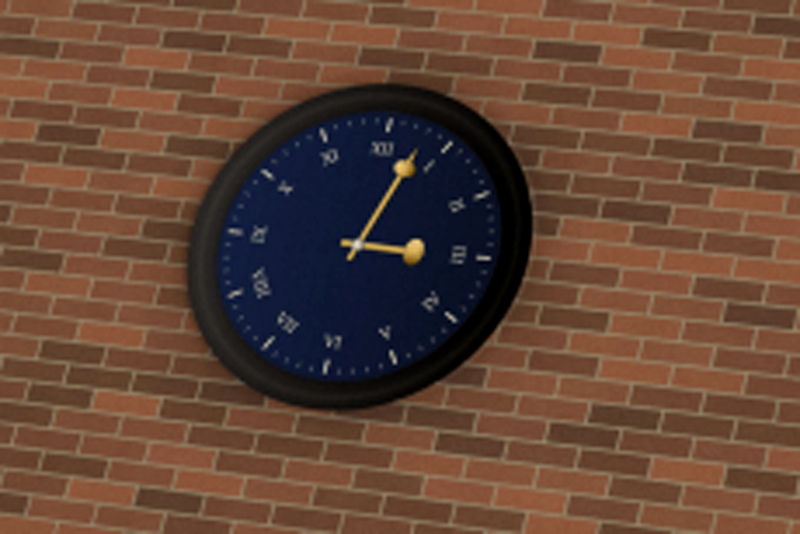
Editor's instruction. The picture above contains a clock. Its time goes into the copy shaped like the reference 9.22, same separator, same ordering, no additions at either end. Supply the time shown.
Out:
3.03
